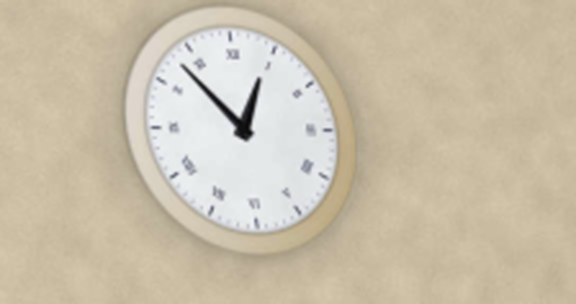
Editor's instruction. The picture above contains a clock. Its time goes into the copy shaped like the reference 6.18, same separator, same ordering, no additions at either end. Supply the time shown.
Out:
12.53
